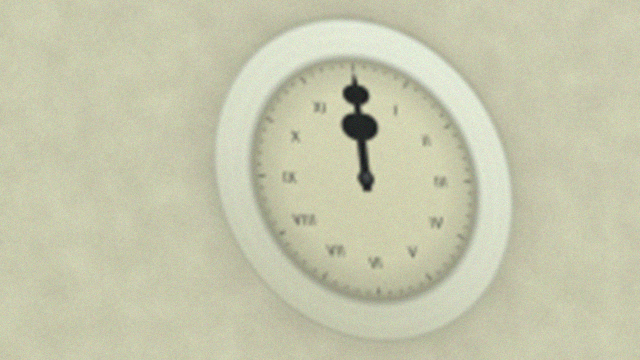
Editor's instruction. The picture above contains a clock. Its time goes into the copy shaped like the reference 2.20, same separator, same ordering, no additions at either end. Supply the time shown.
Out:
12.00
